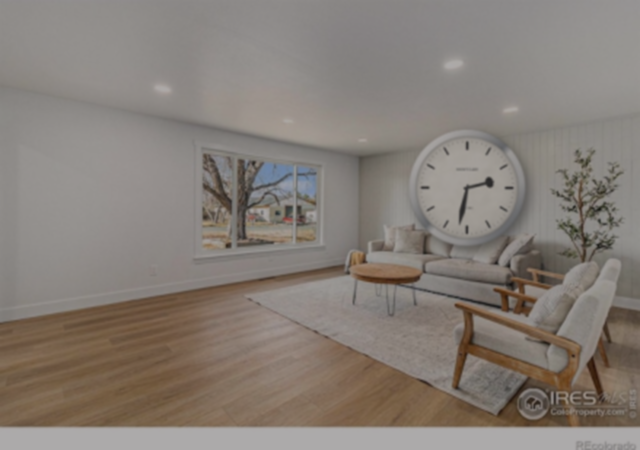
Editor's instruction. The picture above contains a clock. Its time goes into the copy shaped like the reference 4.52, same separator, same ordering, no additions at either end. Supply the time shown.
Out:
2.32
